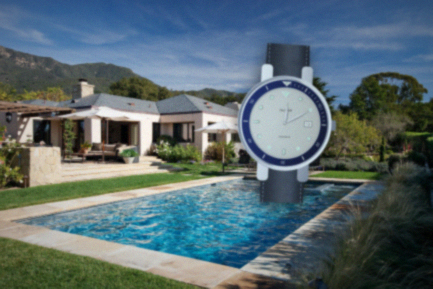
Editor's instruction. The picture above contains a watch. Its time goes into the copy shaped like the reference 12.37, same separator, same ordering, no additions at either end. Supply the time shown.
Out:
12.10
